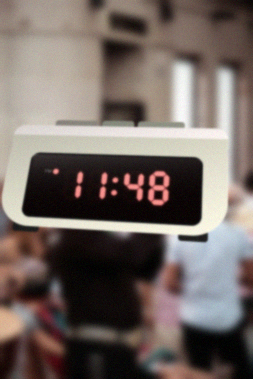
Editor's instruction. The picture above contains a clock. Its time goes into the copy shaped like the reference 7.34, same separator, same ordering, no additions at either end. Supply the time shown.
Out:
11.48
